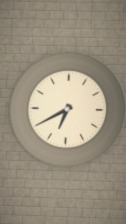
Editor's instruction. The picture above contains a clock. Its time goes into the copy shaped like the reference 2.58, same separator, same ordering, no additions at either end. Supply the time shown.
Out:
6.40
